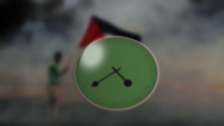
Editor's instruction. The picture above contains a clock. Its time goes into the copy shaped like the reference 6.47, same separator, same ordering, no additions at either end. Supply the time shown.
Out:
4.39
